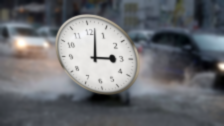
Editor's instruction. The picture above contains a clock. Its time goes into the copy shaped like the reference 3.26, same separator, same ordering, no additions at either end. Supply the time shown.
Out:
3.02
